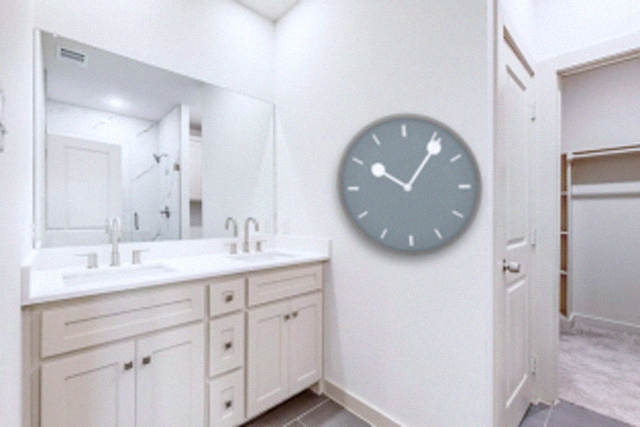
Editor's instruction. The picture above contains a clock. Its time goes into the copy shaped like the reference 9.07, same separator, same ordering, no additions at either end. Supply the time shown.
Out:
10.06
